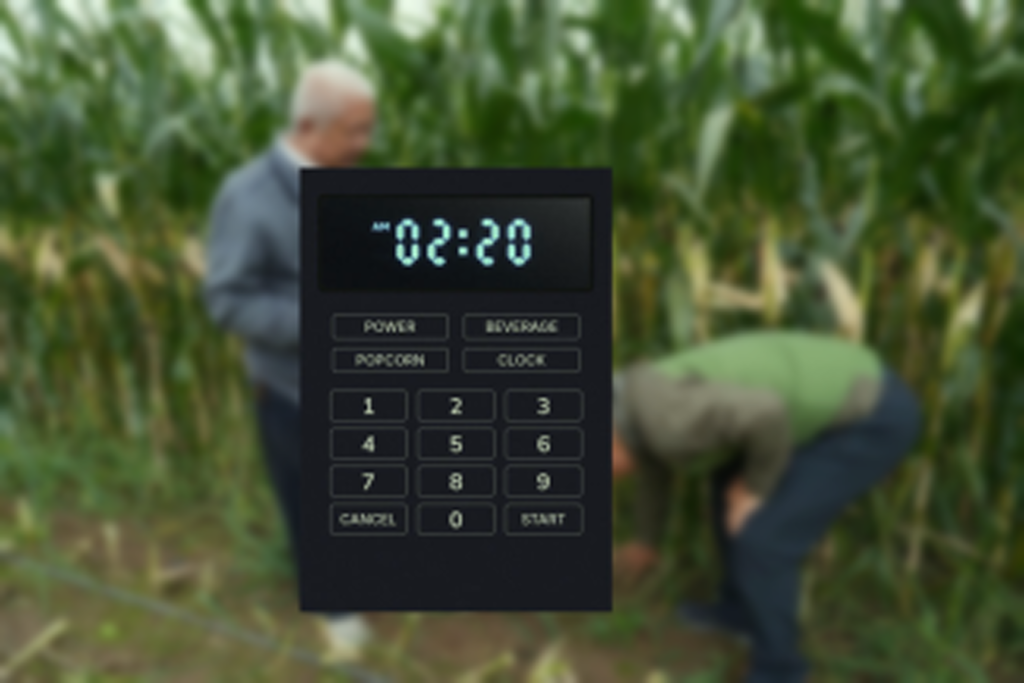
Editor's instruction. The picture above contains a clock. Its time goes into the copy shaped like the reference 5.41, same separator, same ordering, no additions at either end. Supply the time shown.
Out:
2.20
